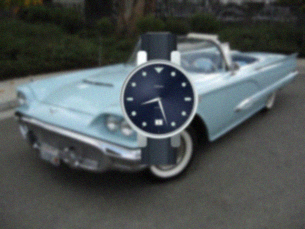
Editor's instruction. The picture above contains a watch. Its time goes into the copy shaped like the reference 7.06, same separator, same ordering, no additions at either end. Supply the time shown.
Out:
8.27
